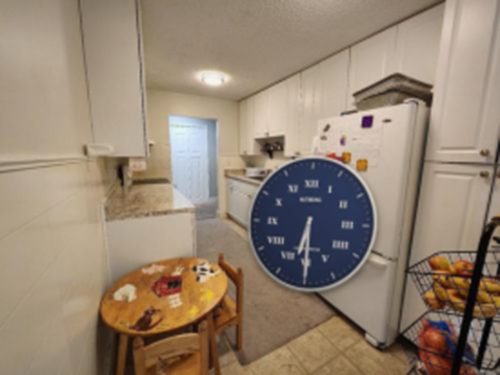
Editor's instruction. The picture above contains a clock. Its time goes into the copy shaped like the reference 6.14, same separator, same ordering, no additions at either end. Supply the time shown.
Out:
6.30
